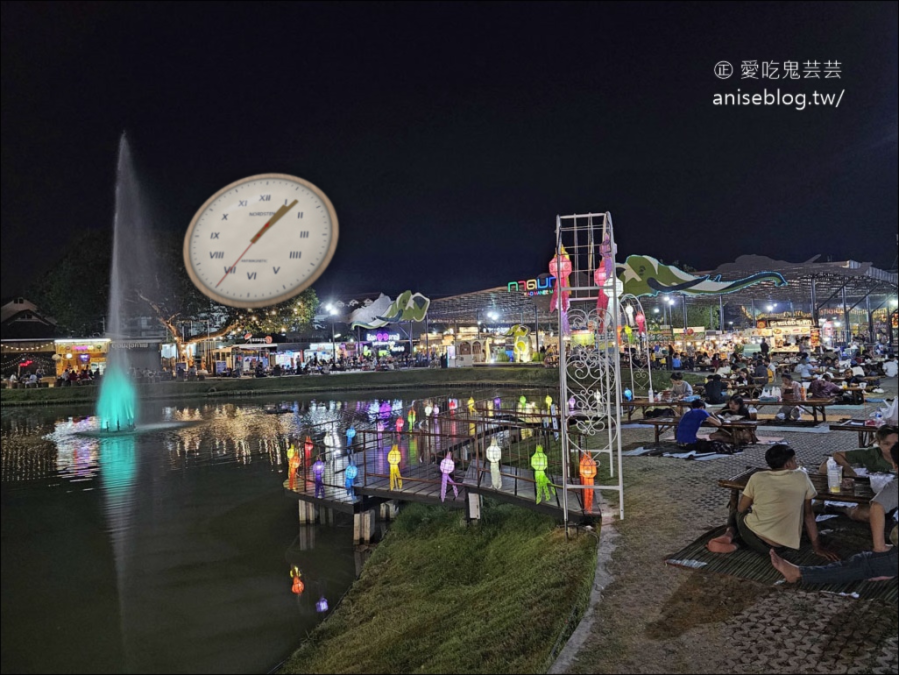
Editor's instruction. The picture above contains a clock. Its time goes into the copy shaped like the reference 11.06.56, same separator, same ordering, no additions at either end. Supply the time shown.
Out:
1.06.35
